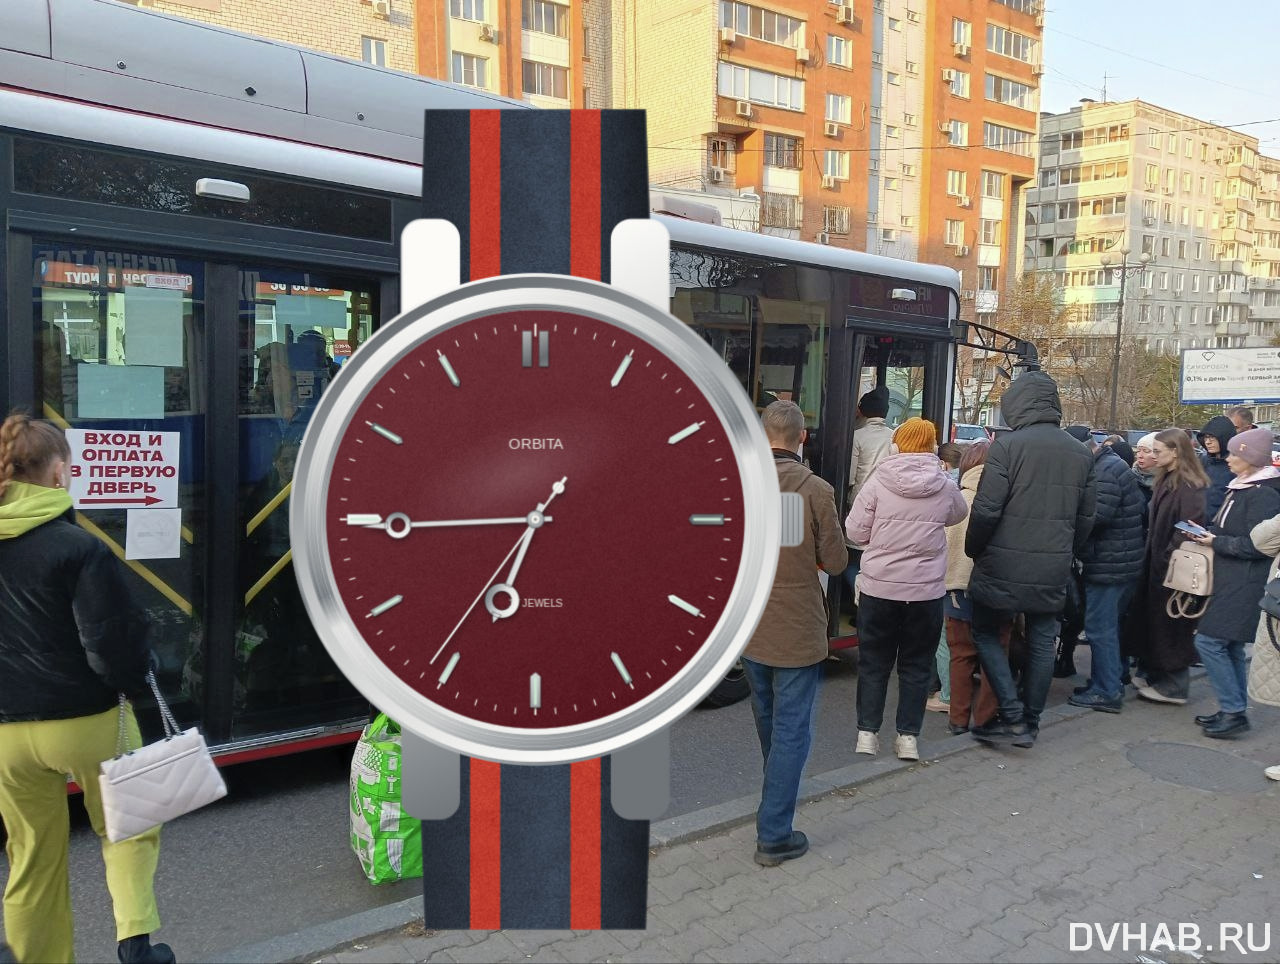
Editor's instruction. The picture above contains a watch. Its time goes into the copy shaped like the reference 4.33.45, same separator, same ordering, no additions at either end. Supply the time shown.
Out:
6.44.36
